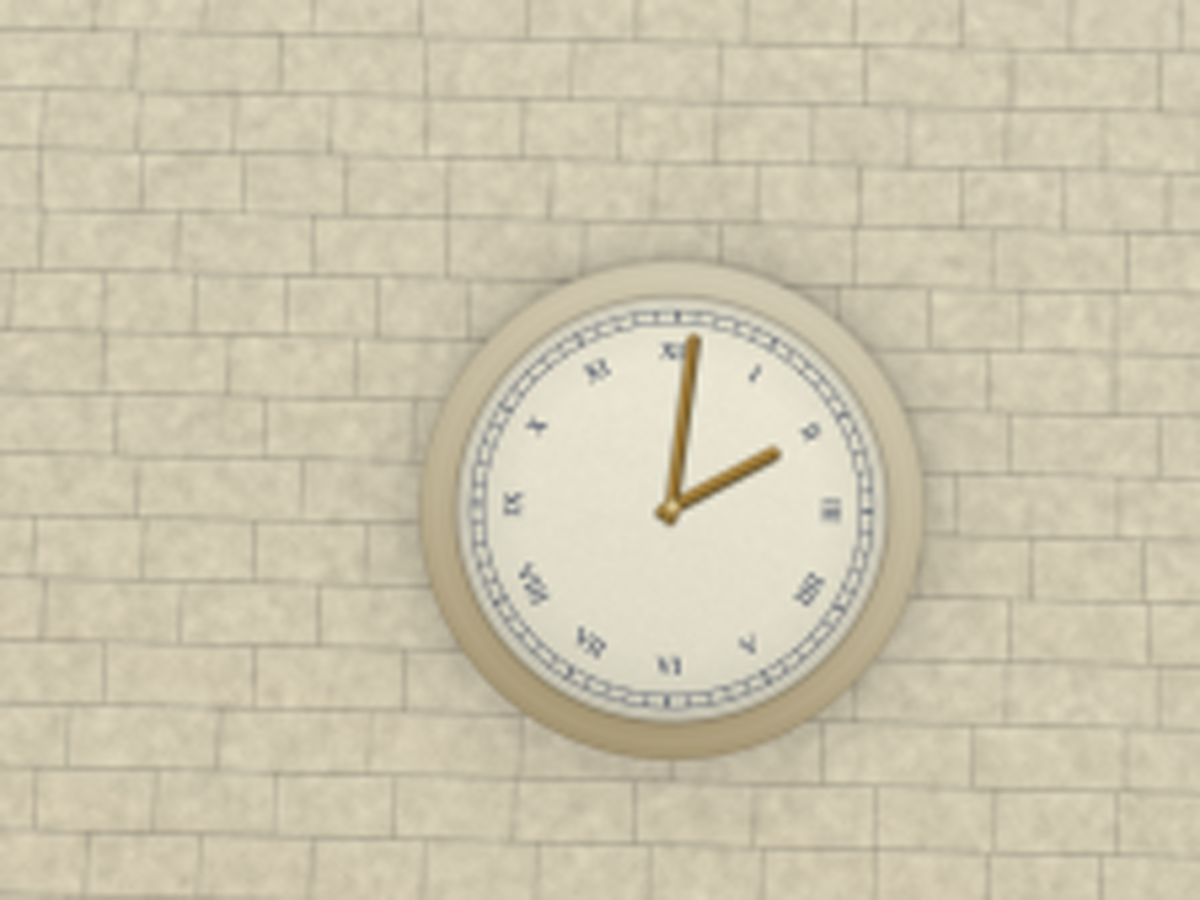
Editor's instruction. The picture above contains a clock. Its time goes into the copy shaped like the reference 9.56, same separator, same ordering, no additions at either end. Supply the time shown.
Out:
2.01
